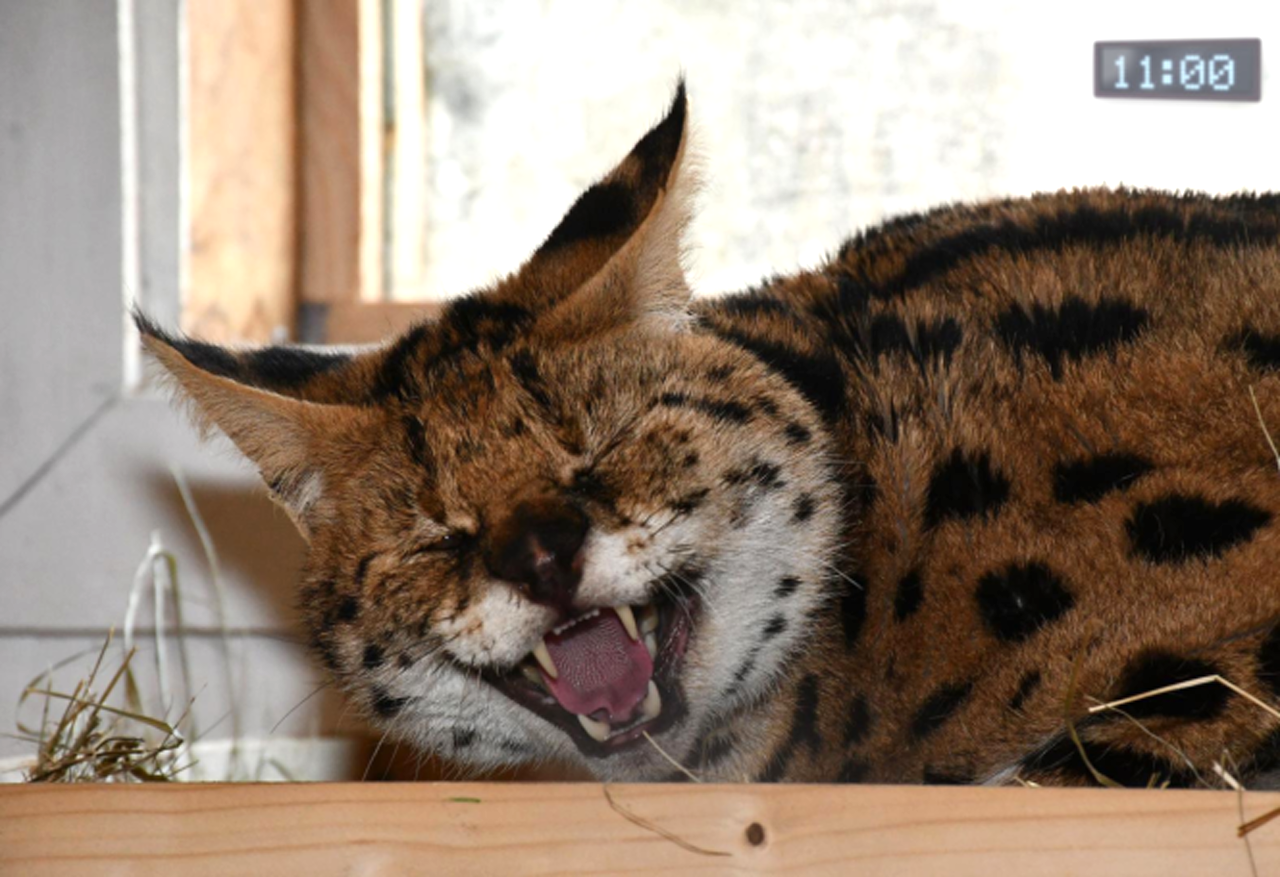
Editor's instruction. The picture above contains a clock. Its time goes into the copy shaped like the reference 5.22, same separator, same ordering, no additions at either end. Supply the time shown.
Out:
11.00
